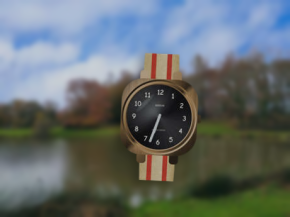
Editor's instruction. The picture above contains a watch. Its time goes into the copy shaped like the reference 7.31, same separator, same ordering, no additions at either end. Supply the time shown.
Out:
6.33
